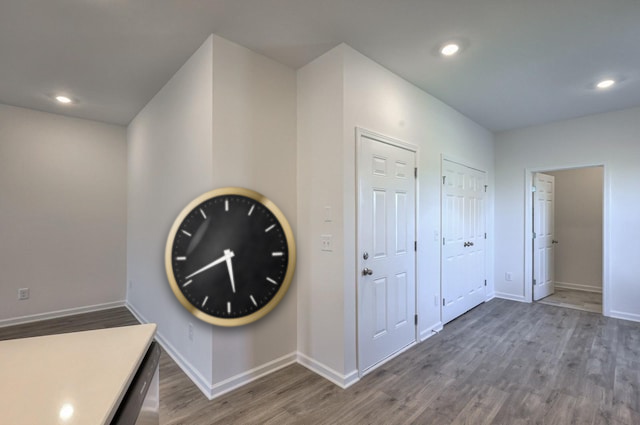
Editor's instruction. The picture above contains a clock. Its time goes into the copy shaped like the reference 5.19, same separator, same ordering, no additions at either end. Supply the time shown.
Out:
5.41
